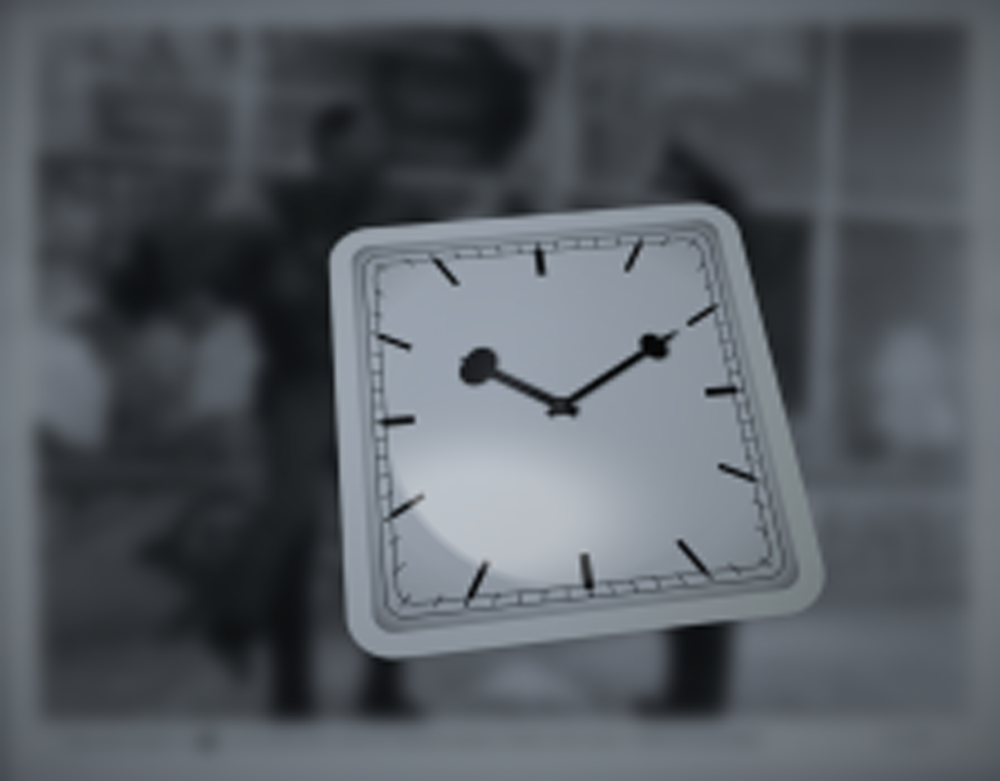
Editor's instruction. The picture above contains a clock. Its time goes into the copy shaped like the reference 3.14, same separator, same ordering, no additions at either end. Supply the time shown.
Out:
10.10
